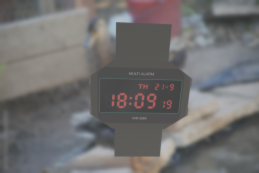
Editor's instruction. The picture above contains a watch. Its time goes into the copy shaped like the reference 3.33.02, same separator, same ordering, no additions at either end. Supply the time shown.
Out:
18.09.19
